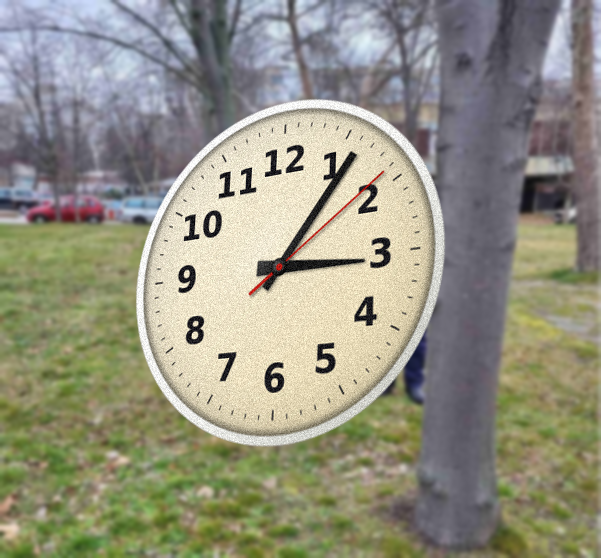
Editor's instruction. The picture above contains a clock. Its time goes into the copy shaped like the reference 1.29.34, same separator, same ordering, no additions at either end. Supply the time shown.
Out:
3.06.09
